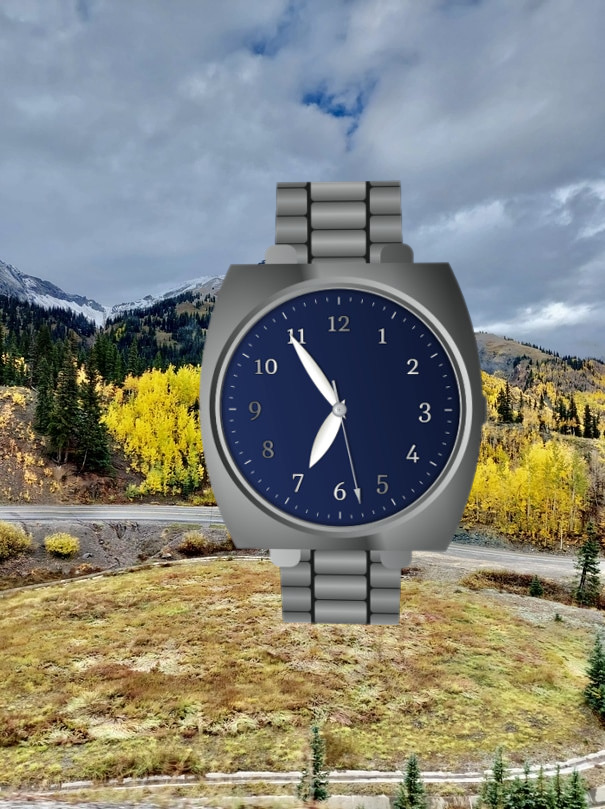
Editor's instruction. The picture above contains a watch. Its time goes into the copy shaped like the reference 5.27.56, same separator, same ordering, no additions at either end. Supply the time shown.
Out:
6.54.28
